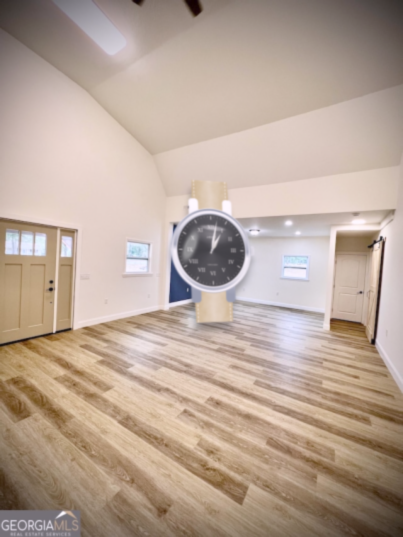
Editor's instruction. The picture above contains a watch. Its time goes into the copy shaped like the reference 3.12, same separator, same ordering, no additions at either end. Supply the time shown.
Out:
1.02
